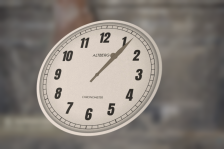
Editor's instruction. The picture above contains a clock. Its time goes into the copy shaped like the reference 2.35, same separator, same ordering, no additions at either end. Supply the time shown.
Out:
1.06
